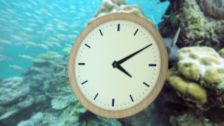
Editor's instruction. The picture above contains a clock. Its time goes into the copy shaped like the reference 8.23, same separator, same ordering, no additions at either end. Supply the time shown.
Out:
4.10
